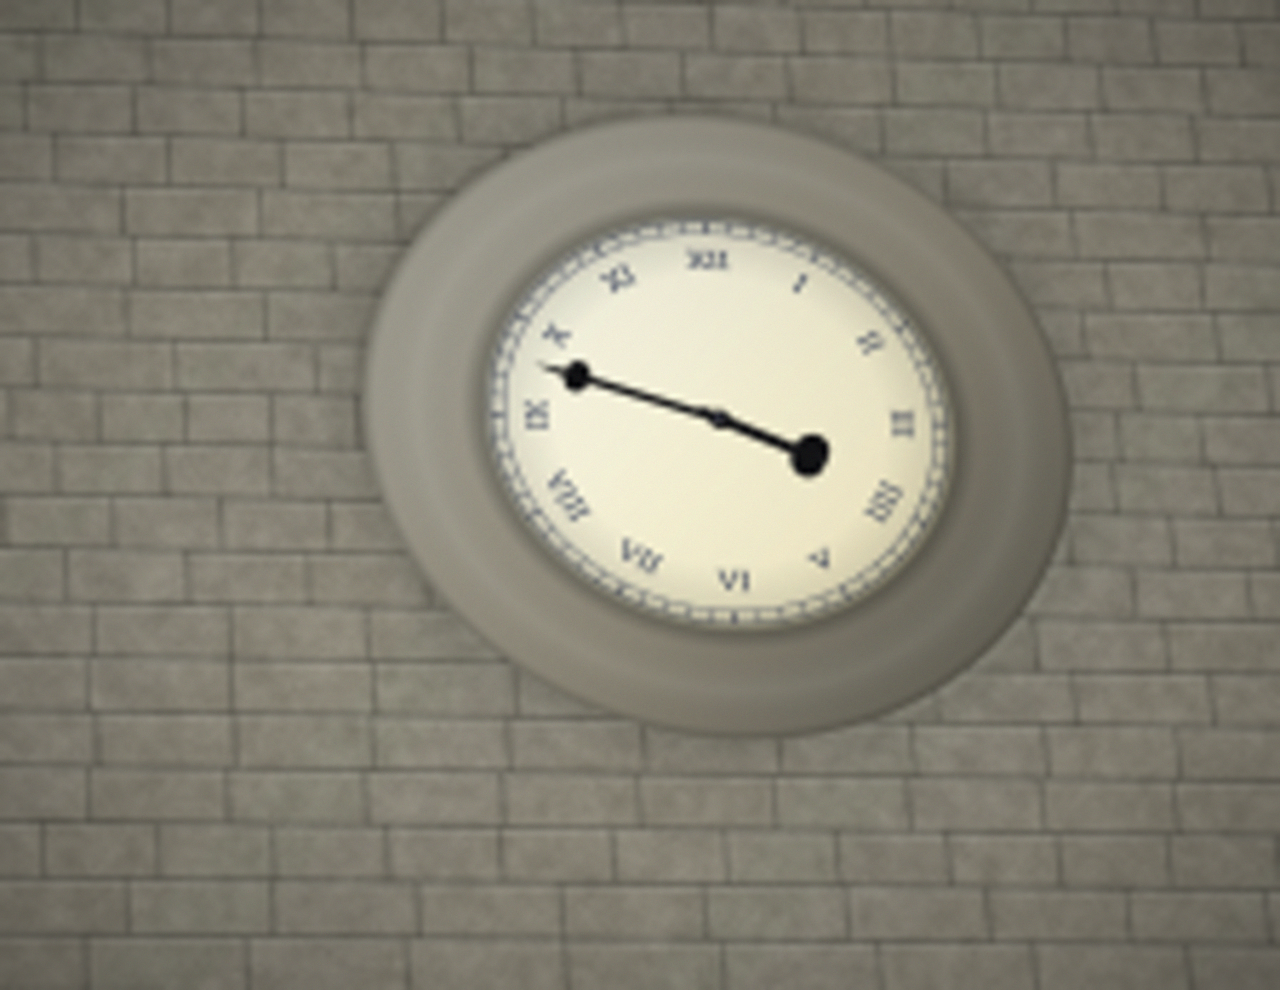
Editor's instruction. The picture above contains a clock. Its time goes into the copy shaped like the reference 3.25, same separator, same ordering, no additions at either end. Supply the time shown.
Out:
3.48
